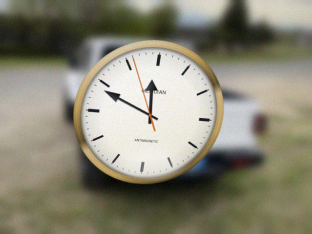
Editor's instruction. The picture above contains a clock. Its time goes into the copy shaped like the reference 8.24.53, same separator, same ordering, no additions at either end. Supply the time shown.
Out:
11.48.56
